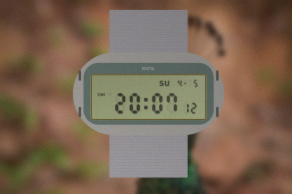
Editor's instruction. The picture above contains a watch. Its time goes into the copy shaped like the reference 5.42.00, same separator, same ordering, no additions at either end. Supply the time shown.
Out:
20.07.12
